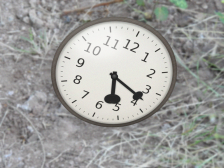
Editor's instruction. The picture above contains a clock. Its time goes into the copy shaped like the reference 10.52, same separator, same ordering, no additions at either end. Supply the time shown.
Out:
5.18
